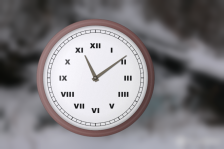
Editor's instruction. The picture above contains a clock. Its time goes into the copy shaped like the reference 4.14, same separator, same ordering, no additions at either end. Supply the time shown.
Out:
11.09
